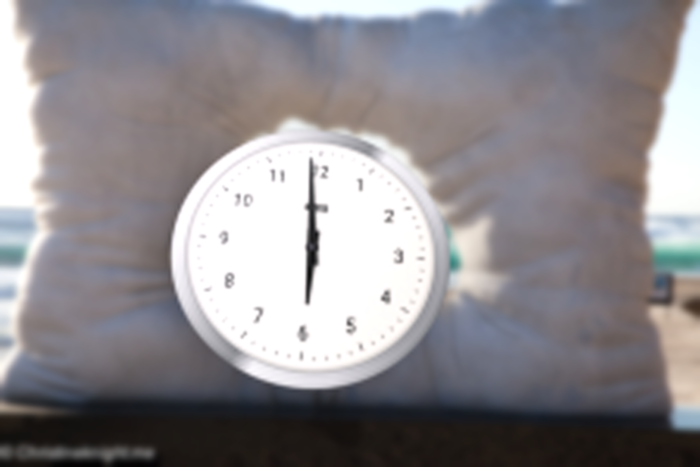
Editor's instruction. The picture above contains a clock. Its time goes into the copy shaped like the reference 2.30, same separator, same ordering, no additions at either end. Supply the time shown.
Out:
5.59
